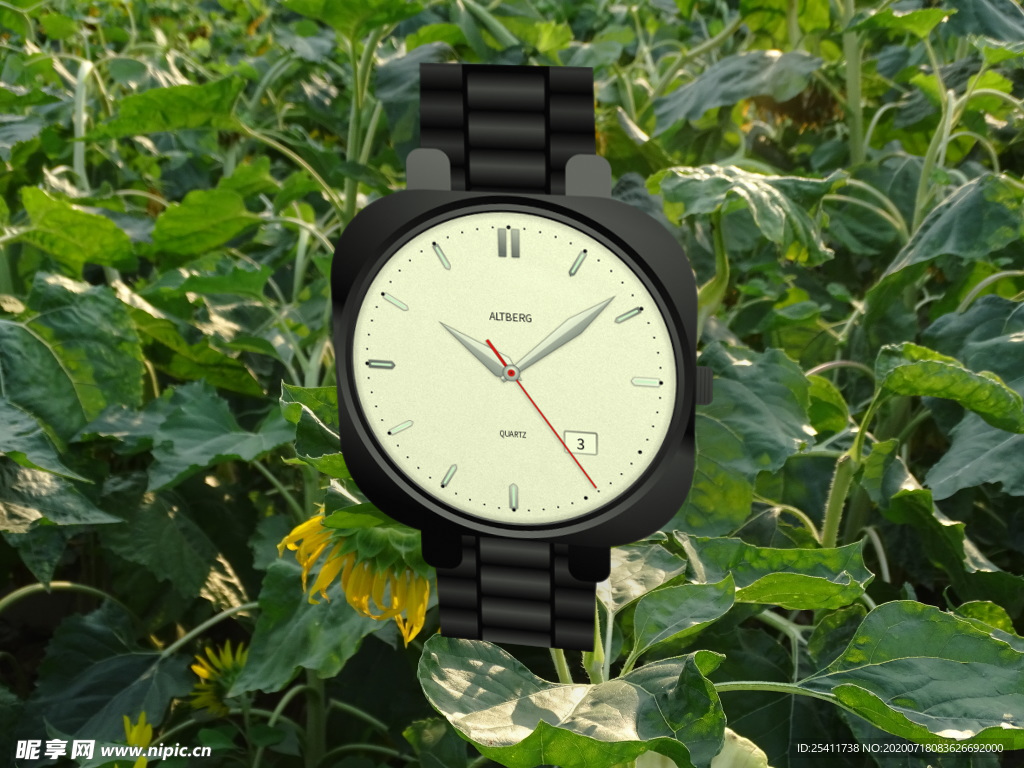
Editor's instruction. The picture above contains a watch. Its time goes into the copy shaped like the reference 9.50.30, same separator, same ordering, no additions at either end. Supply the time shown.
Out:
10.08.24
